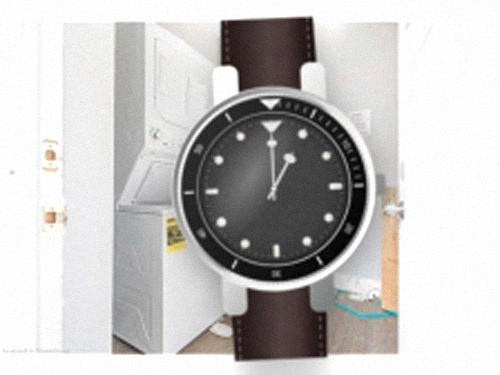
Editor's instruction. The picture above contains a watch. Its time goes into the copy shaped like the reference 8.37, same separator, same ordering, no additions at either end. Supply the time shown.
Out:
1.00
